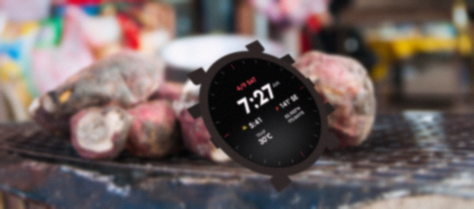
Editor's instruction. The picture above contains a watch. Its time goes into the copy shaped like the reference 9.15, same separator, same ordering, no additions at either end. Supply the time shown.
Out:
7.27
